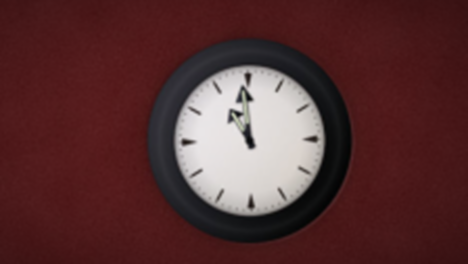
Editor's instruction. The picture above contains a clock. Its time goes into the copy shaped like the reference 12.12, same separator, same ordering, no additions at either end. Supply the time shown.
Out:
10.59
